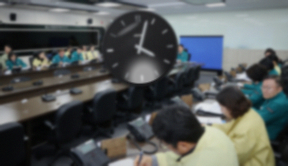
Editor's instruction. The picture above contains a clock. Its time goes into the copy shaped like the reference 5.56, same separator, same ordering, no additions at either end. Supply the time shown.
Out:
4.03
